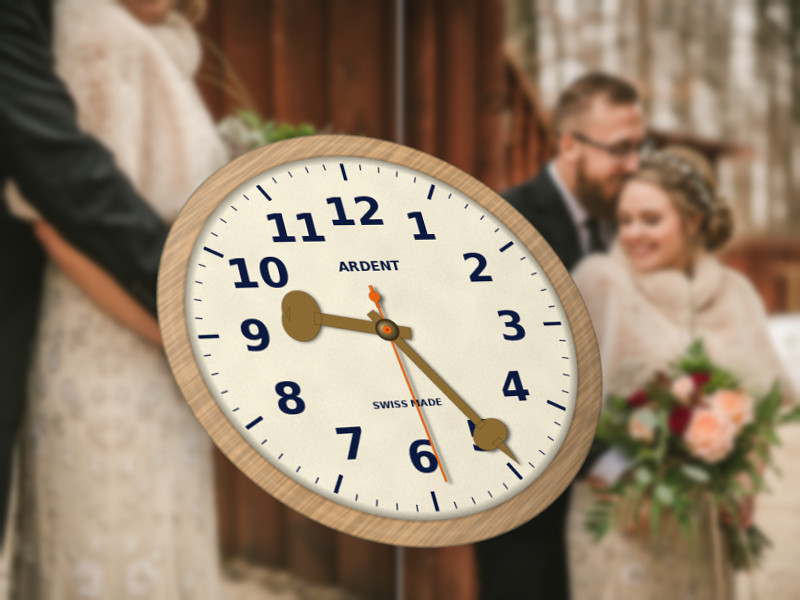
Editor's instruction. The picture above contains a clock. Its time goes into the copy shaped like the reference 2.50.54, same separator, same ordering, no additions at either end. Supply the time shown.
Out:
9.24.29
